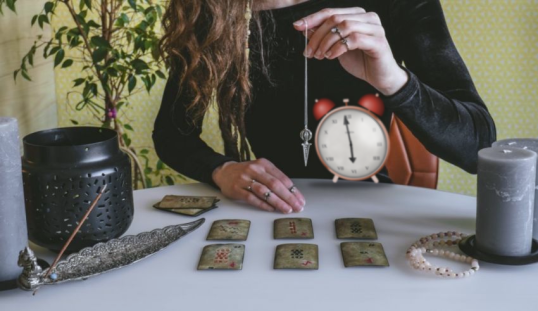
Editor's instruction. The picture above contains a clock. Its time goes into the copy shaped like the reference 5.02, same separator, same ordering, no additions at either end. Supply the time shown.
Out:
5.59
